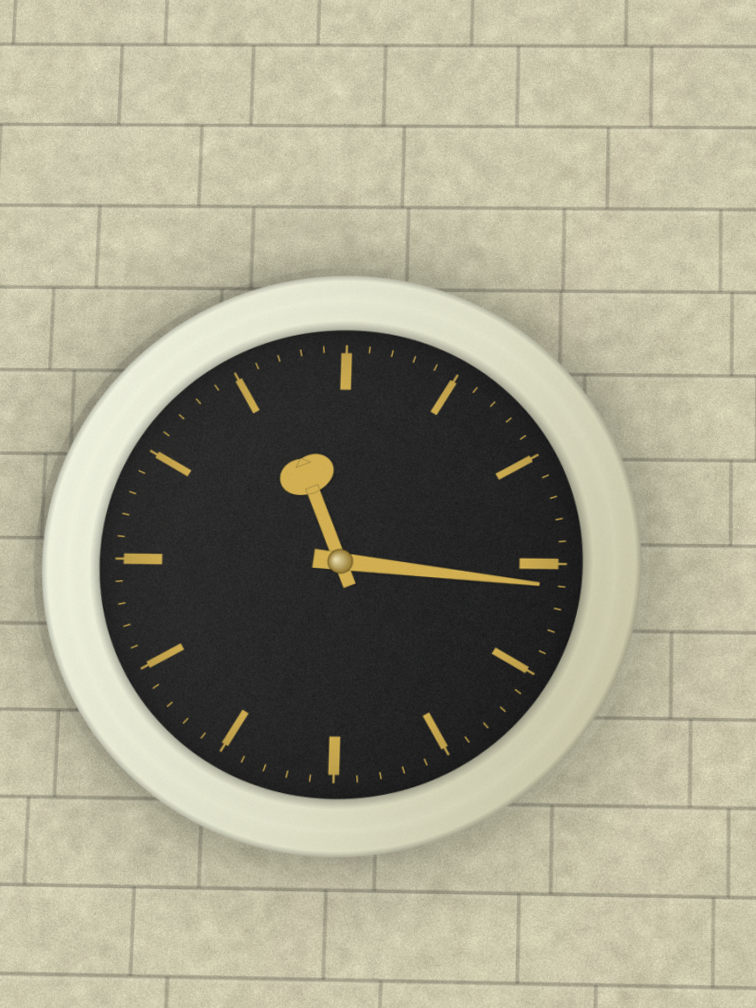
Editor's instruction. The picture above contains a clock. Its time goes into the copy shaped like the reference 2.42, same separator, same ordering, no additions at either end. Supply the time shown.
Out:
11.16
